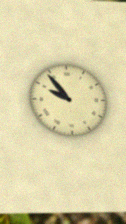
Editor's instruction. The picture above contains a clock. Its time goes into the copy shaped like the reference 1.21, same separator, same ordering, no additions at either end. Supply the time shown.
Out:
9.54
